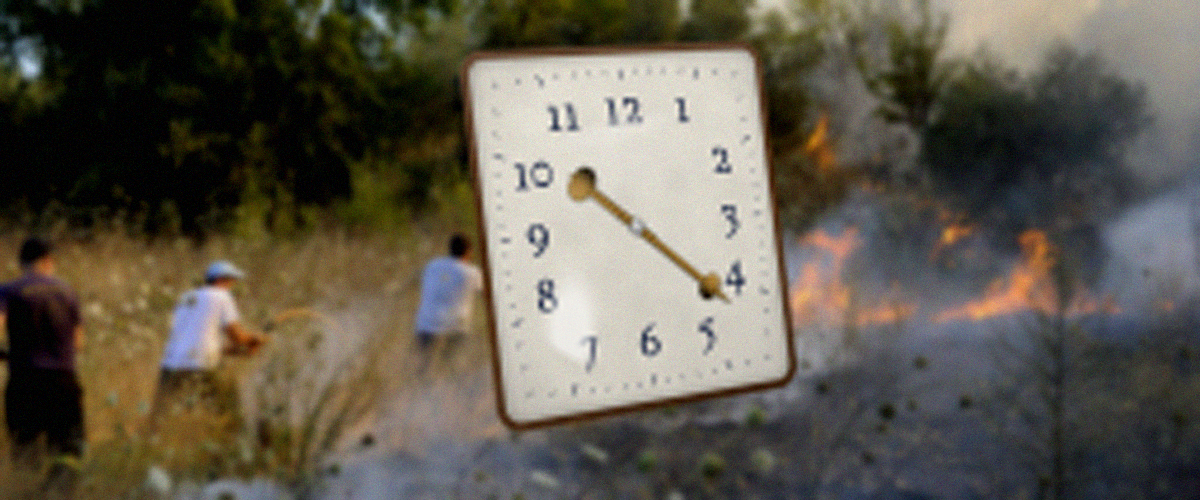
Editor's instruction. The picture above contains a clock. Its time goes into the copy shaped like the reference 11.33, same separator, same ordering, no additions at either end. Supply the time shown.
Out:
10.22
